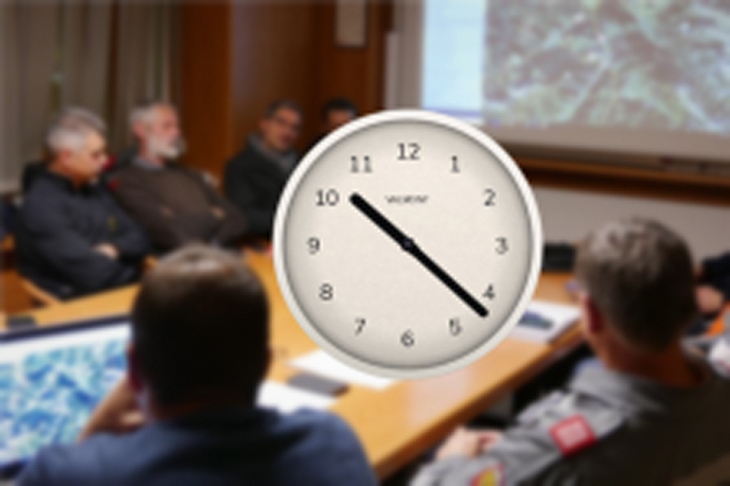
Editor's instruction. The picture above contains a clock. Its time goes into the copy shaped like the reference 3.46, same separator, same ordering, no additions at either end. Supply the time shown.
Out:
10.22
